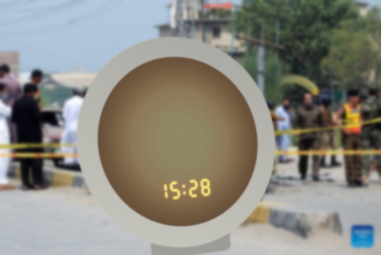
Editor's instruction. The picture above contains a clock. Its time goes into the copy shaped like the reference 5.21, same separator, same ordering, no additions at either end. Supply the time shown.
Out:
15.28
